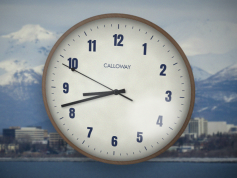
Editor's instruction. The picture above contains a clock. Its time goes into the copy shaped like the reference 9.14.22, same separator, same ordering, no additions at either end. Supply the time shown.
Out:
8.41.49
